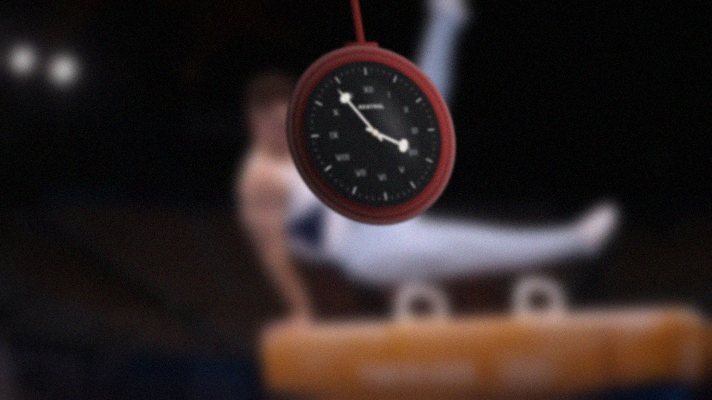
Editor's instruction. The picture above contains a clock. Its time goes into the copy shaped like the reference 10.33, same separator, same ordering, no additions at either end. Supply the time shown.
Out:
3.54
